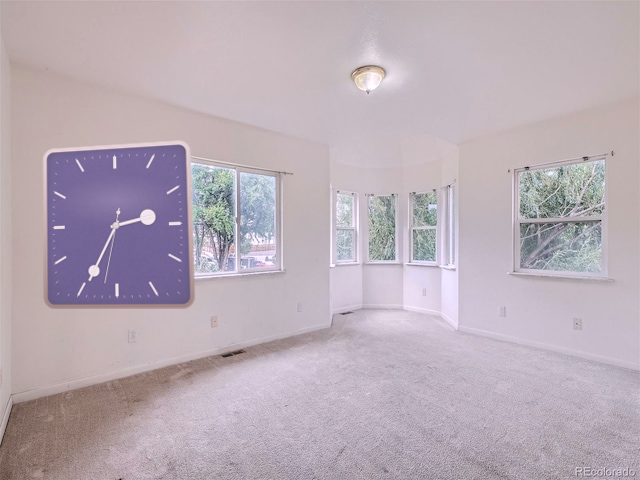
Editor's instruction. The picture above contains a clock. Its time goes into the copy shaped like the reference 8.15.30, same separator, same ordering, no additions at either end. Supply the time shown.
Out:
2.34.32
